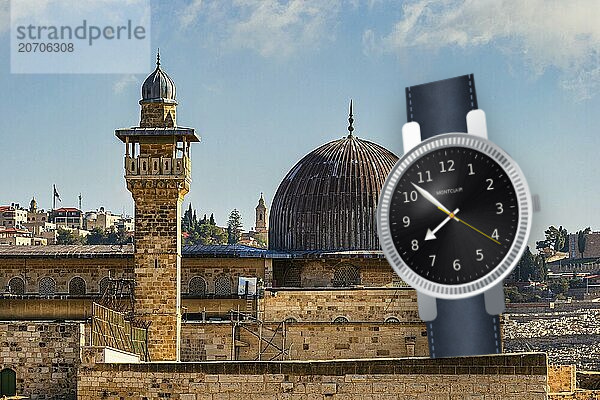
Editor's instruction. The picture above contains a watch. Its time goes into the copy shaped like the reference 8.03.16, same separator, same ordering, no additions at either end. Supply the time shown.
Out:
7.52.21
